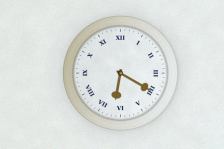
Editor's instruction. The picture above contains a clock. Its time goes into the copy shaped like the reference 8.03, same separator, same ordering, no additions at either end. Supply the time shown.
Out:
6.20
